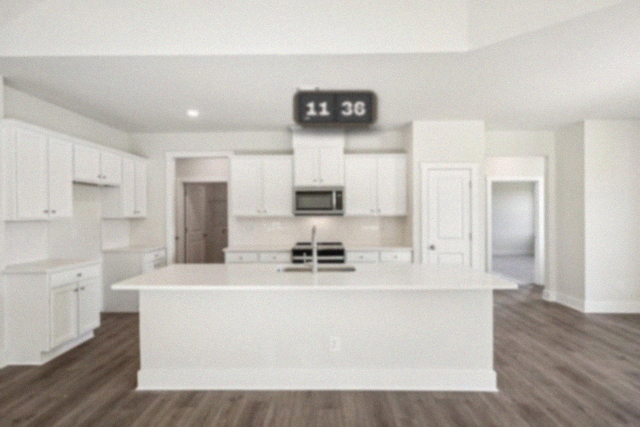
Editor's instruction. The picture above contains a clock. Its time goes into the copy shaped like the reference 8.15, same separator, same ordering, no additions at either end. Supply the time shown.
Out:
11.36
